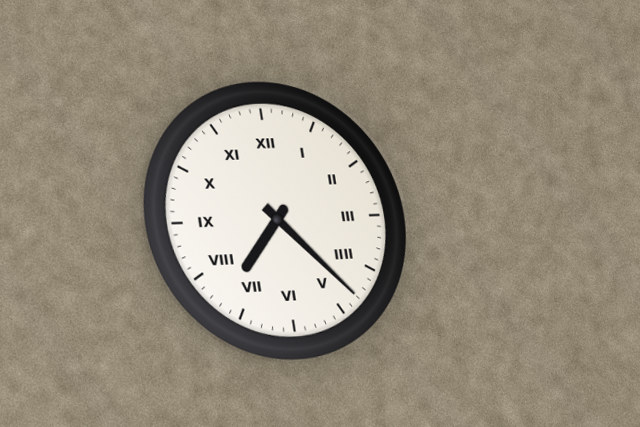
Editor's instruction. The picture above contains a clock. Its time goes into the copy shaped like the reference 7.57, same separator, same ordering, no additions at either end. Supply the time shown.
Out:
7.23
